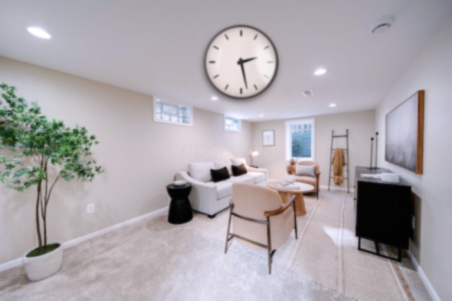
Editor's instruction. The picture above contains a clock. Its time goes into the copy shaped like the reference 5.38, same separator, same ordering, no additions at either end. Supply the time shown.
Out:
2.28
